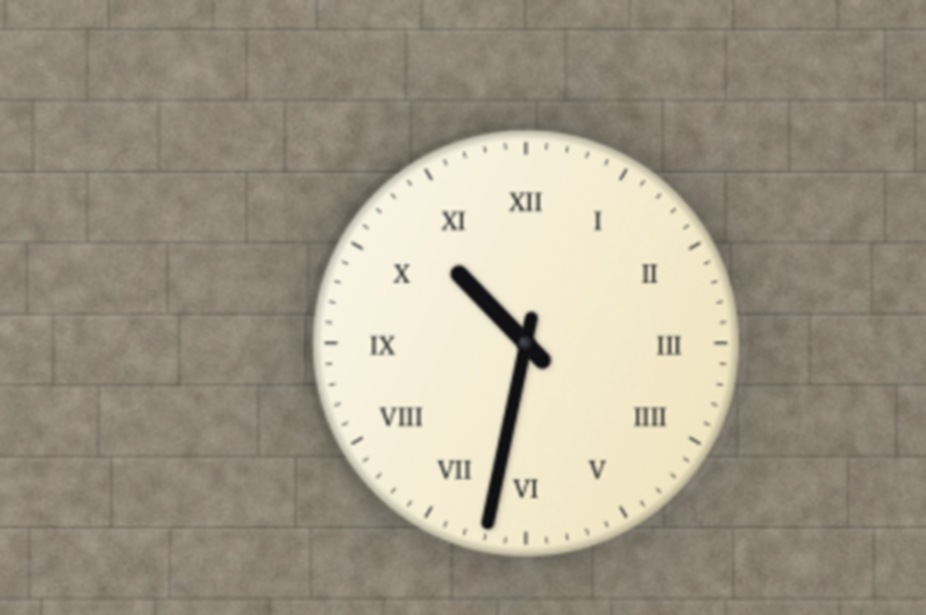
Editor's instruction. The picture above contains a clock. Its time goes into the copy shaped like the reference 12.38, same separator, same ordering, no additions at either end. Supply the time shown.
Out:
10.32
